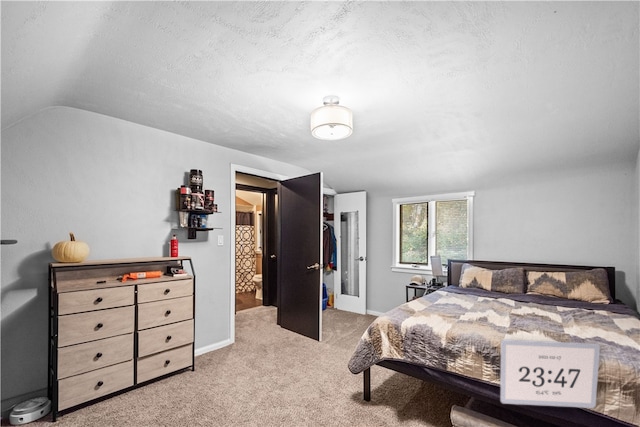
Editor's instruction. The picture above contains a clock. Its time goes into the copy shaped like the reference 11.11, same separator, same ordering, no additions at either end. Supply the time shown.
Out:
23.47
